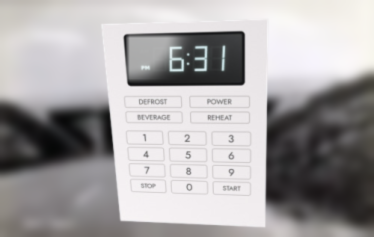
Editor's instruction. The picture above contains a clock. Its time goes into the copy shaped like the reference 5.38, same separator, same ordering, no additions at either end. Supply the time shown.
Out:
6.31
